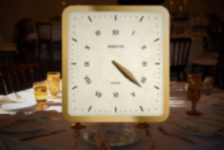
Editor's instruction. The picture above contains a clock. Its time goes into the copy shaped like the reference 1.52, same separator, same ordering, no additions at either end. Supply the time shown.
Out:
4.22
